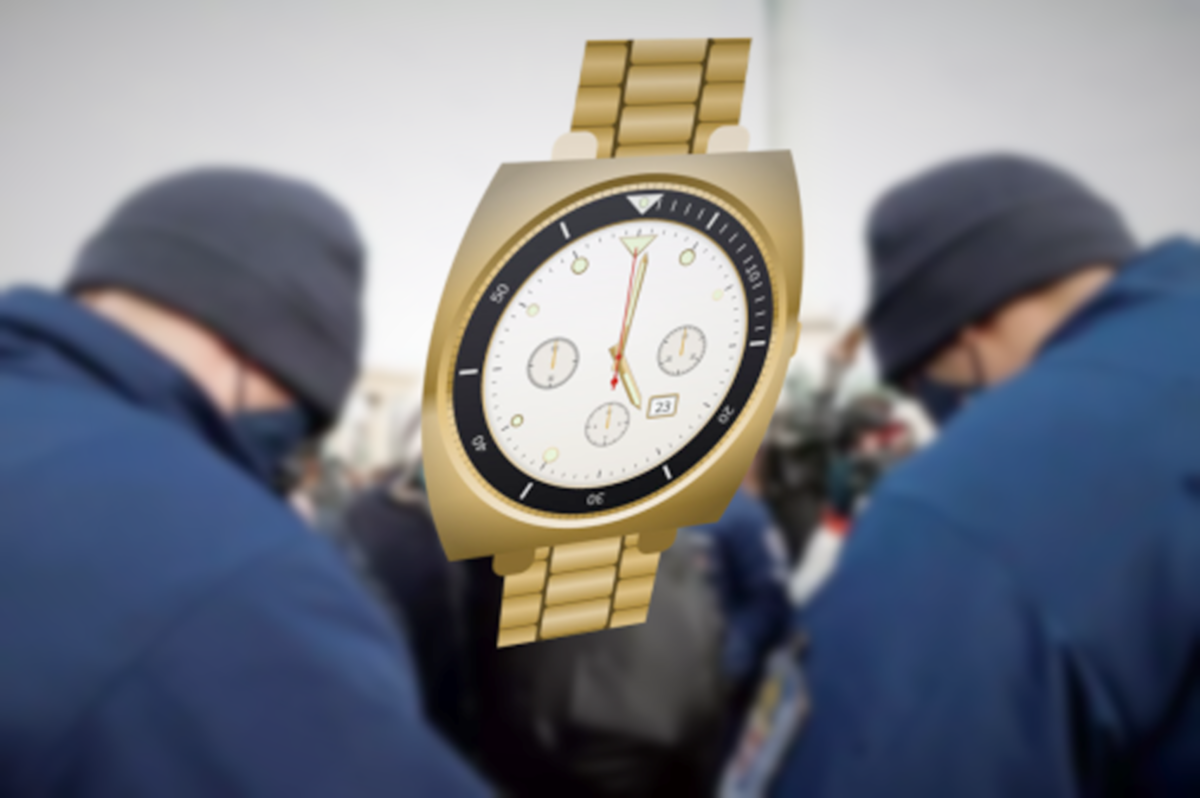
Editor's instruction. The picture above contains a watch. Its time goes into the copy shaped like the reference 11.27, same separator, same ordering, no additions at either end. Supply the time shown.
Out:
5.01
